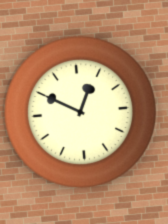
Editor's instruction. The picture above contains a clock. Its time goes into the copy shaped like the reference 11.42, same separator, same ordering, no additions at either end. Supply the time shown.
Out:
12.50
